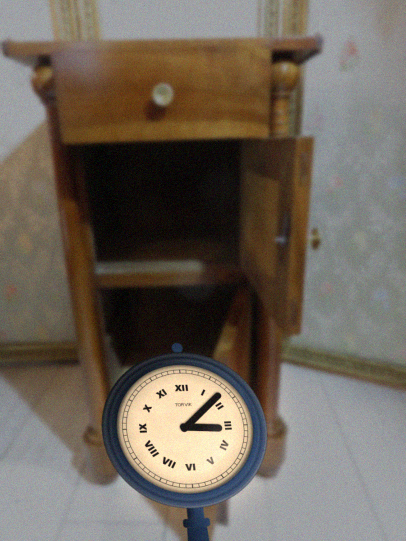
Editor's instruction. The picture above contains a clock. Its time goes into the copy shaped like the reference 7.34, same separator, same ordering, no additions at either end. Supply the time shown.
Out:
3.08
